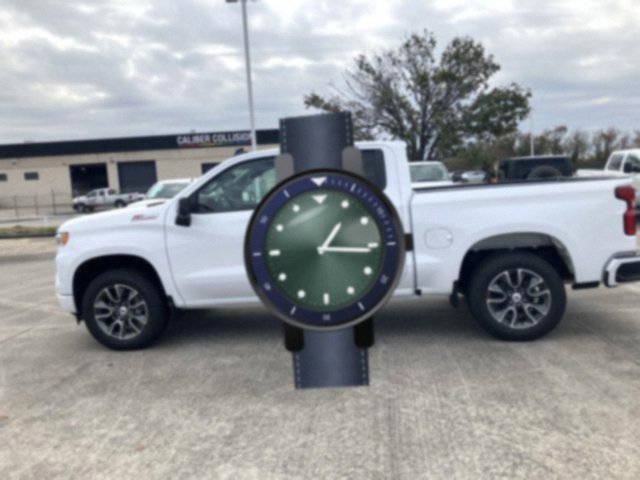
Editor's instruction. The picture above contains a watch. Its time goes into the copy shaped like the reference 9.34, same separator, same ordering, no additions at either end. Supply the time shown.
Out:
1.16
